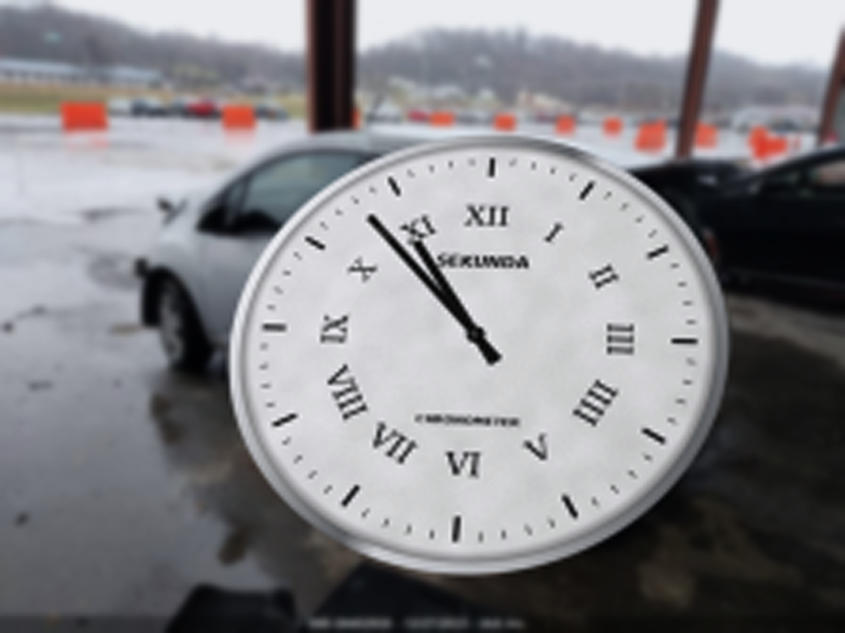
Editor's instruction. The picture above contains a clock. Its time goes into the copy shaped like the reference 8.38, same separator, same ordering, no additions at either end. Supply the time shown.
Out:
10.53
